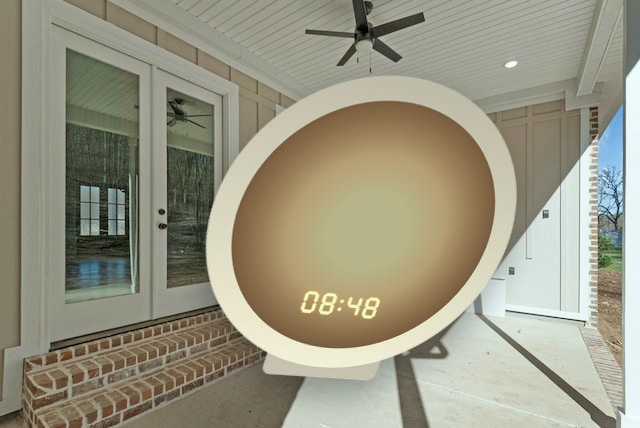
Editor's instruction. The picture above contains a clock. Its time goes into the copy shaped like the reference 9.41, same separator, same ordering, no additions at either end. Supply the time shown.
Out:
8.48
